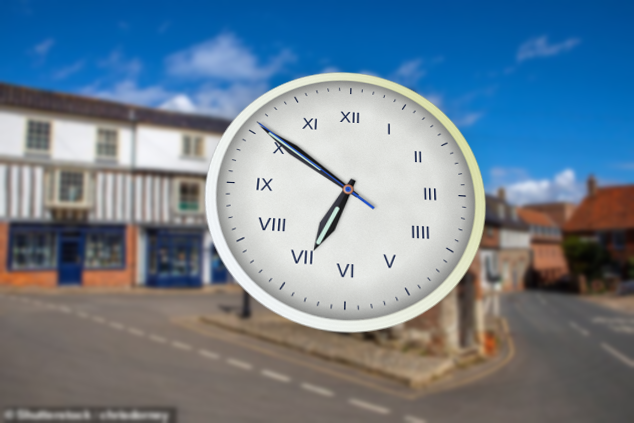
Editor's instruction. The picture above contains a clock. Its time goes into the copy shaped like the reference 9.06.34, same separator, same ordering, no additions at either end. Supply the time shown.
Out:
6.50.51
